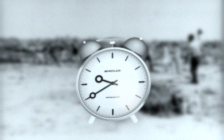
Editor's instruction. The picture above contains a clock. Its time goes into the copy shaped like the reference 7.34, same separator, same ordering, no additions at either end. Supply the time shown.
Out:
9.40
